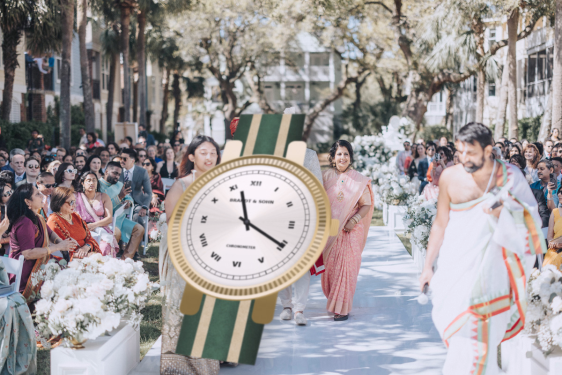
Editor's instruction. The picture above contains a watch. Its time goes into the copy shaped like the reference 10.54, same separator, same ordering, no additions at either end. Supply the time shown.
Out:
11.20
